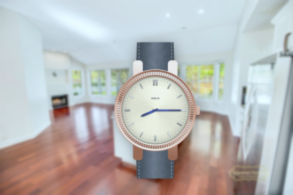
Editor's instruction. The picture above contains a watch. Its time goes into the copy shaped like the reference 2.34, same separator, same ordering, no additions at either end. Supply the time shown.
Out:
8.15
